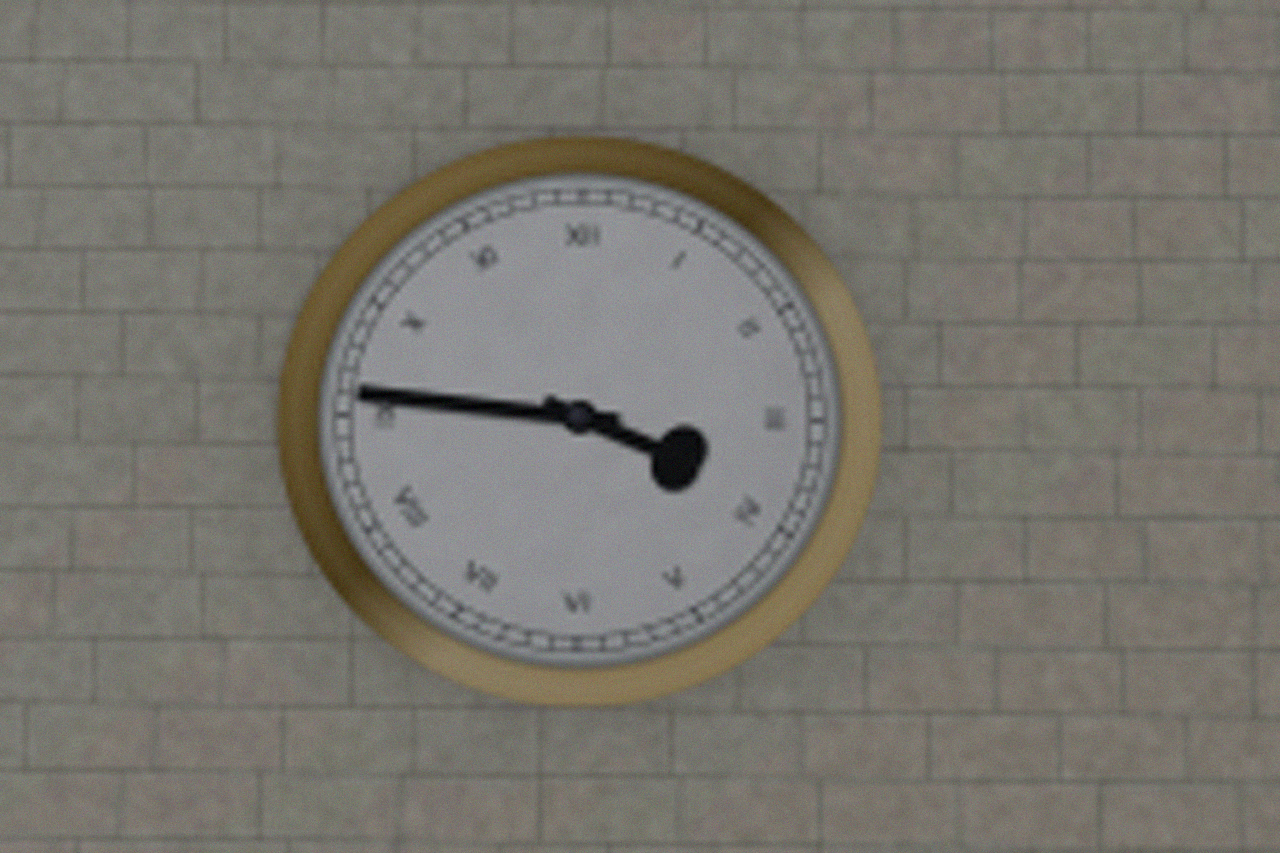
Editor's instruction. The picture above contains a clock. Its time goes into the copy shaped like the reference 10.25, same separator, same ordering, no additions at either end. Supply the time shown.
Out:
3.46
